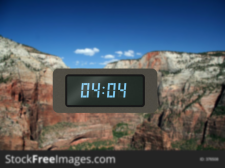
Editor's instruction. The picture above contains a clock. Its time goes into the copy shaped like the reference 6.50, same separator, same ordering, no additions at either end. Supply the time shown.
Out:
4.04
